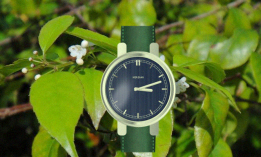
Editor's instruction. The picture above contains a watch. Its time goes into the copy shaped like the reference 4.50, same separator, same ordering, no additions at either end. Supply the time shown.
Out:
3.12
